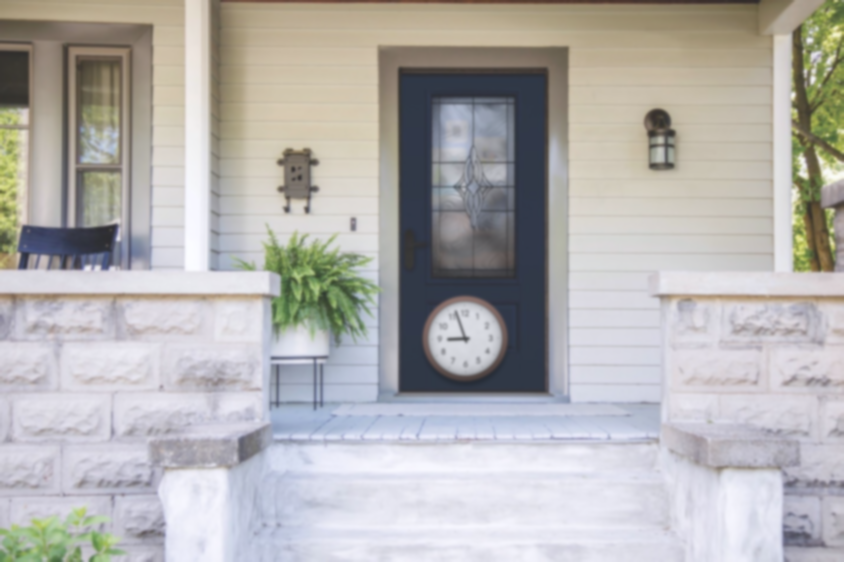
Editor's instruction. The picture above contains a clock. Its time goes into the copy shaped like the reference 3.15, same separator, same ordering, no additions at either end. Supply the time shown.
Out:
8.57
